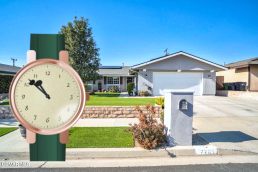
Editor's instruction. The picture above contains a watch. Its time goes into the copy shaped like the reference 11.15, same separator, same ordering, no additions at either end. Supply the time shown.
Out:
10.52
